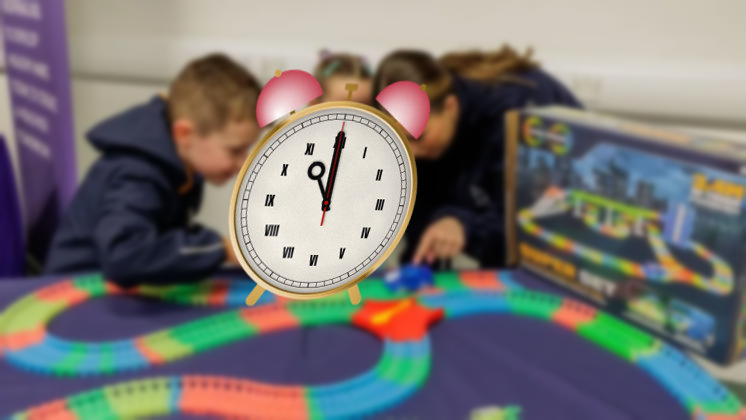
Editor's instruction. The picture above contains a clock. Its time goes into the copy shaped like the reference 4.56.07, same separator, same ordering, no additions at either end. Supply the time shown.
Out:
11.00.00
